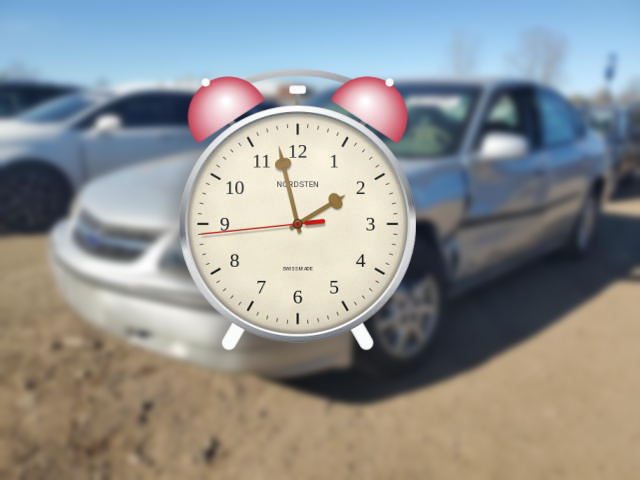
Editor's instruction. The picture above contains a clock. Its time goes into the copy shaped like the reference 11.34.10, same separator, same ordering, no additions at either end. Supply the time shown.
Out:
1.57.44
